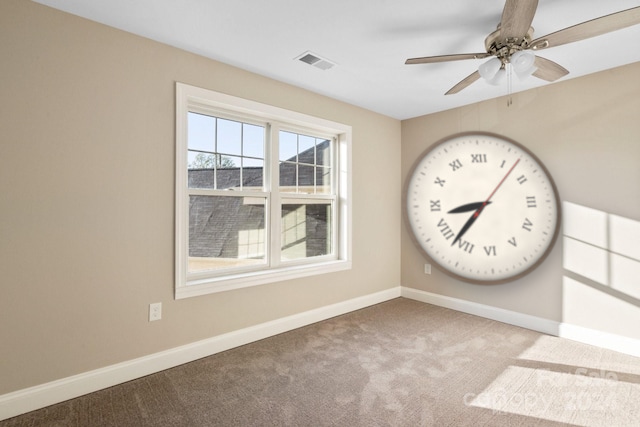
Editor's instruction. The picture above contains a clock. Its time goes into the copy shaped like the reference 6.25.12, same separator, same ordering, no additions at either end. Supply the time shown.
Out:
8.37.07
